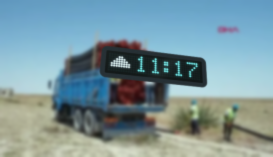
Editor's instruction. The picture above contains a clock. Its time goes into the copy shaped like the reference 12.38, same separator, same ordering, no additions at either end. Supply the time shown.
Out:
11.17
